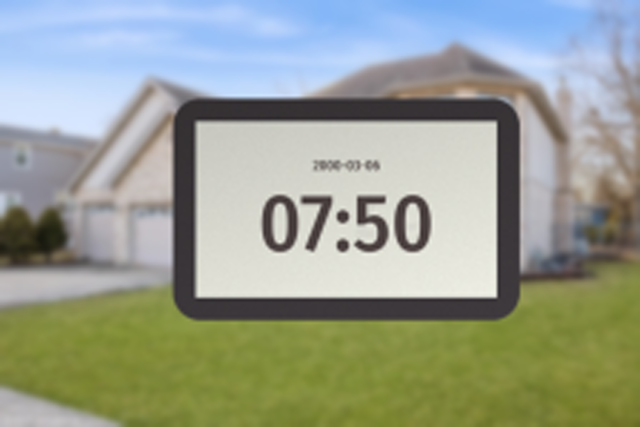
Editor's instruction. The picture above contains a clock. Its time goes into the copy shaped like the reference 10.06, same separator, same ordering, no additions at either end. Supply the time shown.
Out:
7.50
